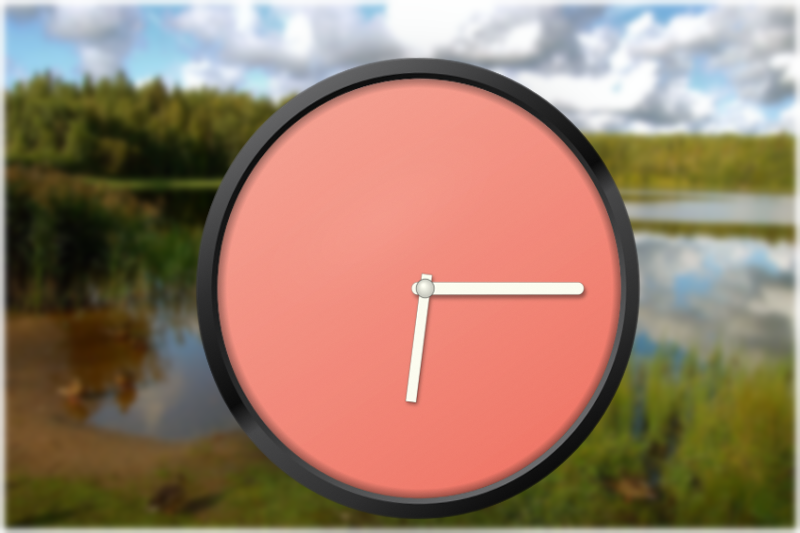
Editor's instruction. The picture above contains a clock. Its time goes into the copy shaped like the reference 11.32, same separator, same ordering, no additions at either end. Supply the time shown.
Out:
6.15
